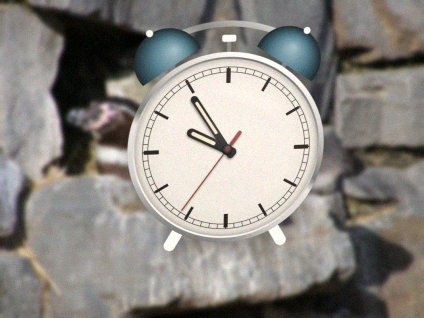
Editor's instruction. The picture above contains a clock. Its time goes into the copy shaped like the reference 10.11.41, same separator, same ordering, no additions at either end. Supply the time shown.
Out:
9.54.36
